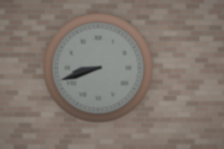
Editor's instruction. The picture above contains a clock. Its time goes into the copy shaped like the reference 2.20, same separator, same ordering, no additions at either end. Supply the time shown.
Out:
8.42
